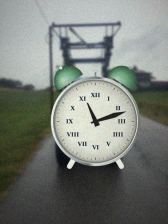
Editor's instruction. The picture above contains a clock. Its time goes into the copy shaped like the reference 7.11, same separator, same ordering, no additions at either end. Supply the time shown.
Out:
11.12
